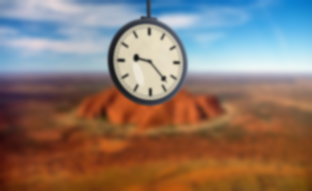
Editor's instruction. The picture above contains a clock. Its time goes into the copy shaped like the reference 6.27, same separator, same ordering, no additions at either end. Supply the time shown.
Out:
9.23
